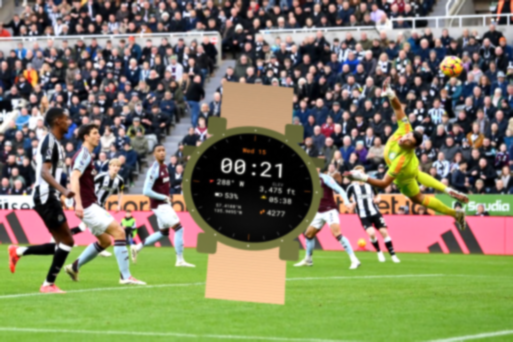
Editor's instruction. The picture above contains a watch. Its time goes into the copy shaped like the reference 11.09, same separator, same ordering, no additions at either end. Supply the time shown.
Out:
0.21
